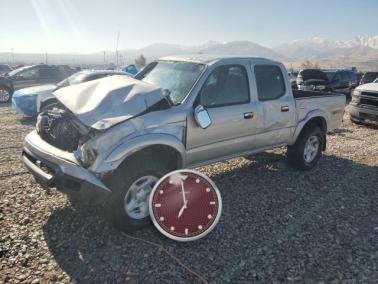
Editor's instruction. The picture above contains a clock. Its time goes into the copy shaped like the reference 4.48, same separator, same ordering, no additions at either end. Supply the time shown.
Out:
6.59
